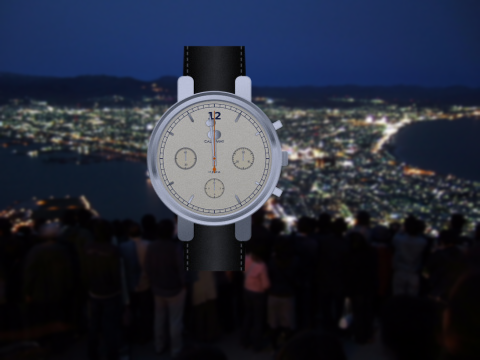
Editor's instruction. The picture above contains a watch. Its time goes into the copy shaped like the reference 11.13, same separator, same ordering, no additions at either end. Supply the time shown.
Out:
11.59
